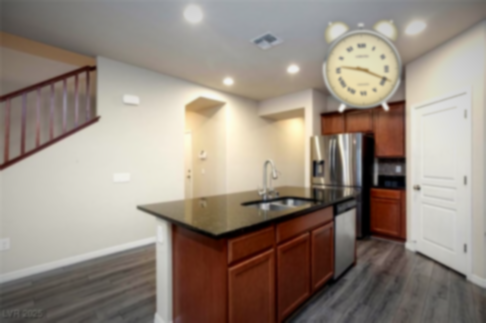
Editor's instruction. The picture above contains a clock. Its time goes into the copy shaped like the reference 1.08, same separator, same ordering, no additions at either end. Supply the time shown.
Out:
9.19
